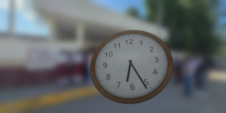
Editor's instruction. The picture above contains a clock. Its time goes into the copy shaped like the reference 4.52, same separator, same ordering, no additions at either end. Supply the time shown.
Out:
6.26
